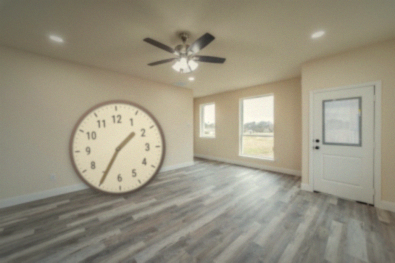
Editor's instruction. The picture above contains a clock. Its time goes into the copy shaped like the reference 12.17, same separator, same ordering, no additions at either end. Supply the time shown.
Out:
1.35
